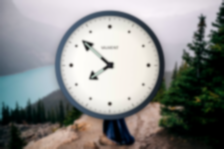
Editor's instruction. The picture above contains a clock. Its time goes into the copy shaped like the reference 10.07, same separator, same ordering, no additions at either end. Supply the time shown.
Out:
7.52
